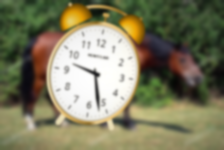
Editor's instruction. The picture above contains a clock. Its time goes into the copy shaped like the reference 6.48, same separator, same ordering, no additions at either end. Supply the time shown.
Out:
9.27
